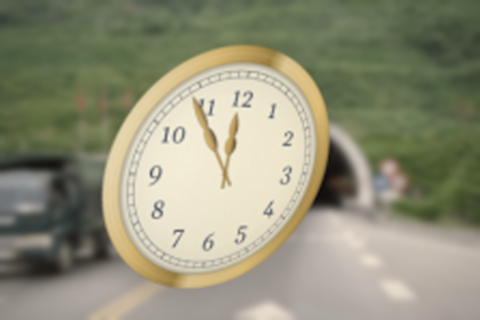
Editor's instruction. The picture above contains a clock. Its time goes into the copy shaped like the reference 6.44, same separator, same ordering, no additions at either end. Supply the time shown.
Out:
11.54
